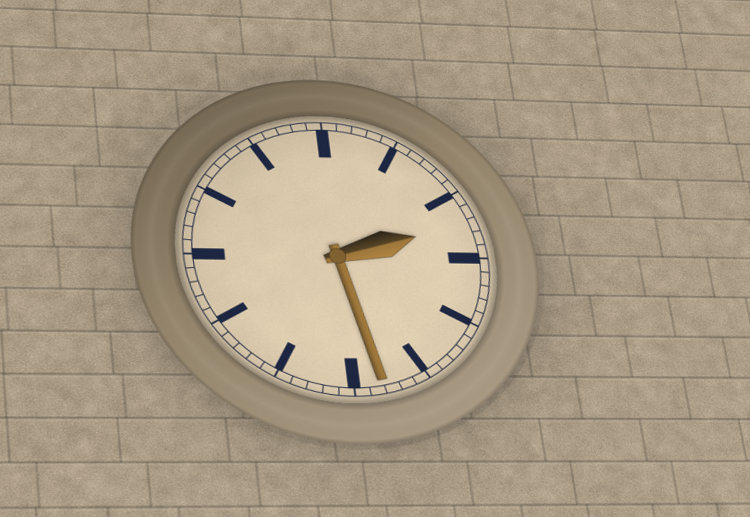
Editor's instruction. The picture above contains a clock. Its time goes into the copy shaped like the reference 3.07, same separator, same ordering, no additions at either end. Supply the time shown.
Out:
2.28
